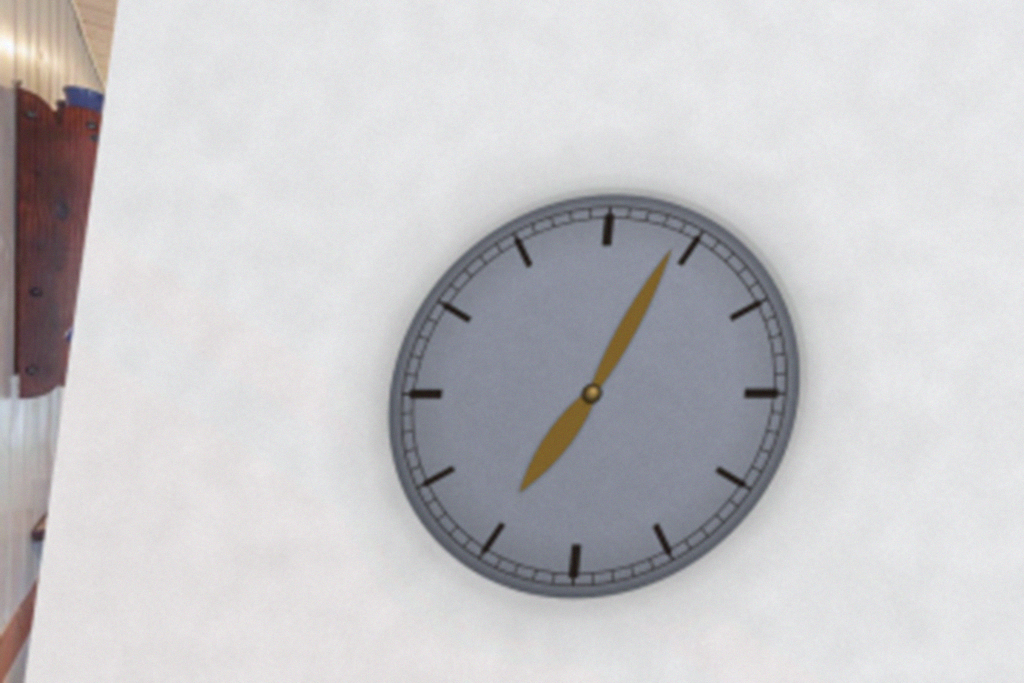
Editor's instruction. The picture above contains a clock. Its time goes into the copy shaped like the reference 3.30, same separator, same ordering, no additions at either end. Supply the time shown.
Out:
7.04
